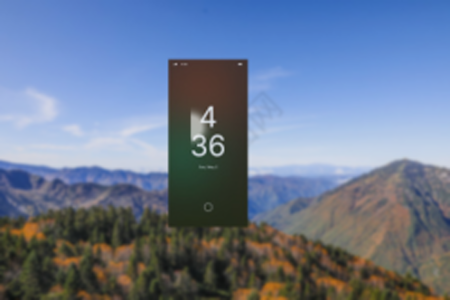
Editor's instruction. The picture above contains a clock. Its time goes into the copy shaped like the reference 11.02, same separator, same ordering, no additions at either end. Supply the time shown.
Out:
4.36
